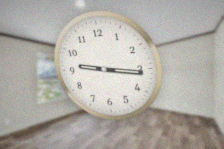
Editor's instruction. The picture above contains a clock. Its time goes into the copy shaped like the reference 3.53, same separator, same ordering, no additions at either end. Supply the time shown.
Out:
9.16
